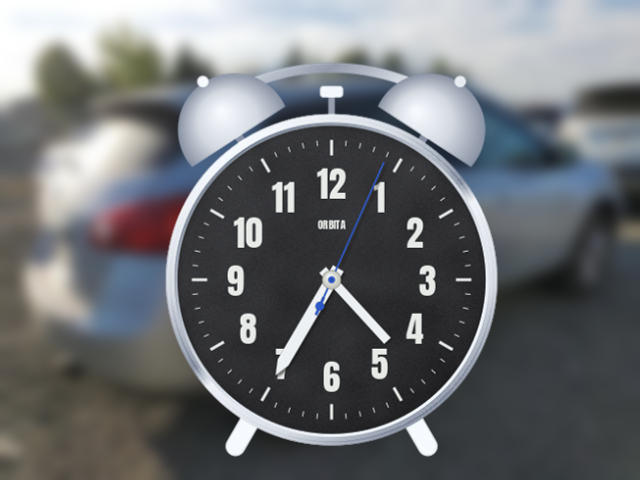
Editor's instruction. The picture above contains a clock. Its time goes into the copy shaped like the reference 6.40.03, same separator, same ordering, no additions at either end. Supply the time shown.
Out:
4.35.04
